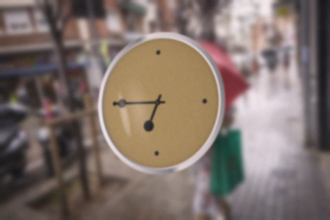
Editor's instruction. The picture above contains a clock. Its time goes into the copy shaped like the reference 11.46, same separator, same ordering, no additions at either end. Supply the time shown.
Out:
6.45
